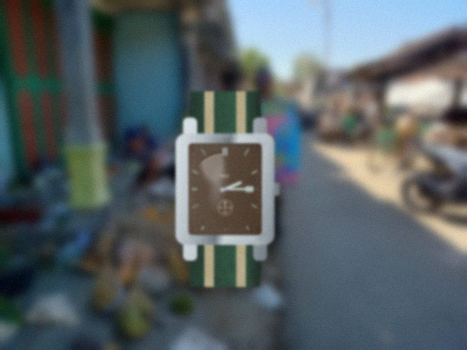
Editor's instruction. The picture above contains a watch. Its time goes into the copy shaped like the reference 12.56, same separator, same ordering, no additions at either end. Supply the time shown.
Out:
2.15
